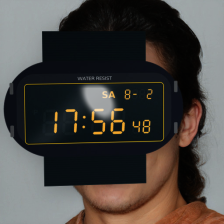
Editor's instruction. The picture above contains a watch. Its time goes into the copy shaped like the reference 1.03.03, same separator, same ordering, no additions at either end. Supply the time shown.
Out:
17.56.48
